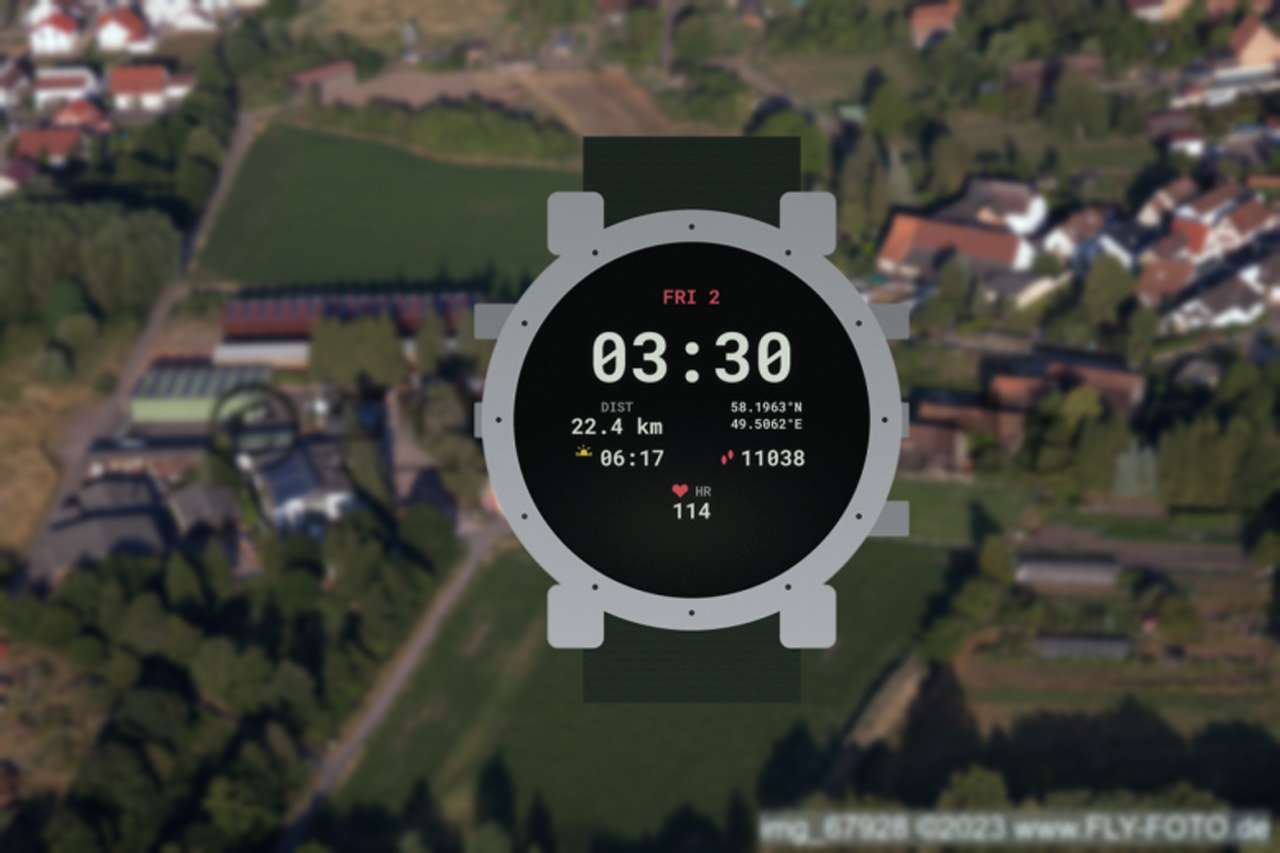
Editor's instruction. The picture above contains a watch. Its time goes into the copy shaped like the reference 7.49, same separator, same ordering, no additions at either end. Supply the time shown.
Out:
3.30
